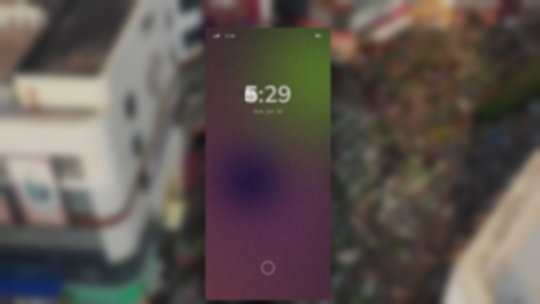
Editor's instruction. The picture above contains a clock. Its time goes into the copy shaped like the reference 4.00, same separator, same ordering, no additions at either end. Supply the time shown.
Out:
5.29
